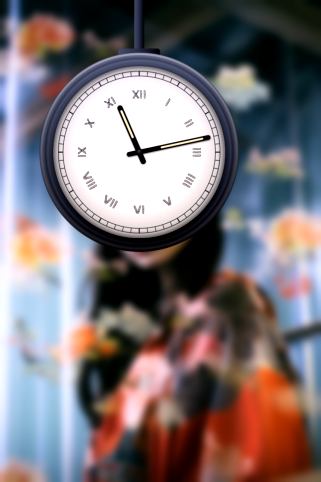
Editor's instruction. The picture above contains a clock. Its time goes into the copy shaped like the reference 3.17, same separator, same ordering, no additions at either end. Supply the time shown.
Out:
11.13
